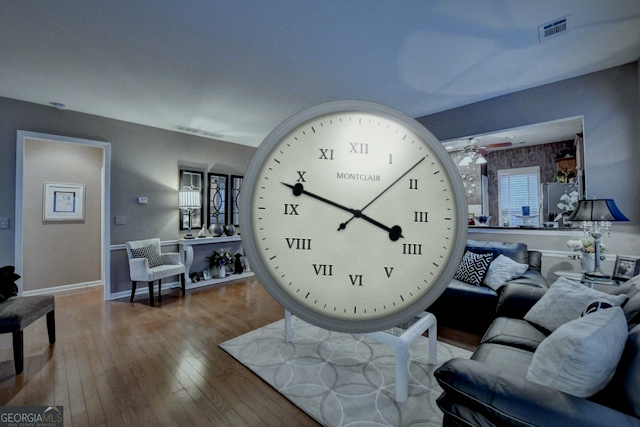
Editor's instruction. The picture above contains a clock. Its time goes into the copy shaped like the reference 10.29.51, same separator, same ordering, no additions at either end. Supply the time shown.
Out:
3.48.08
